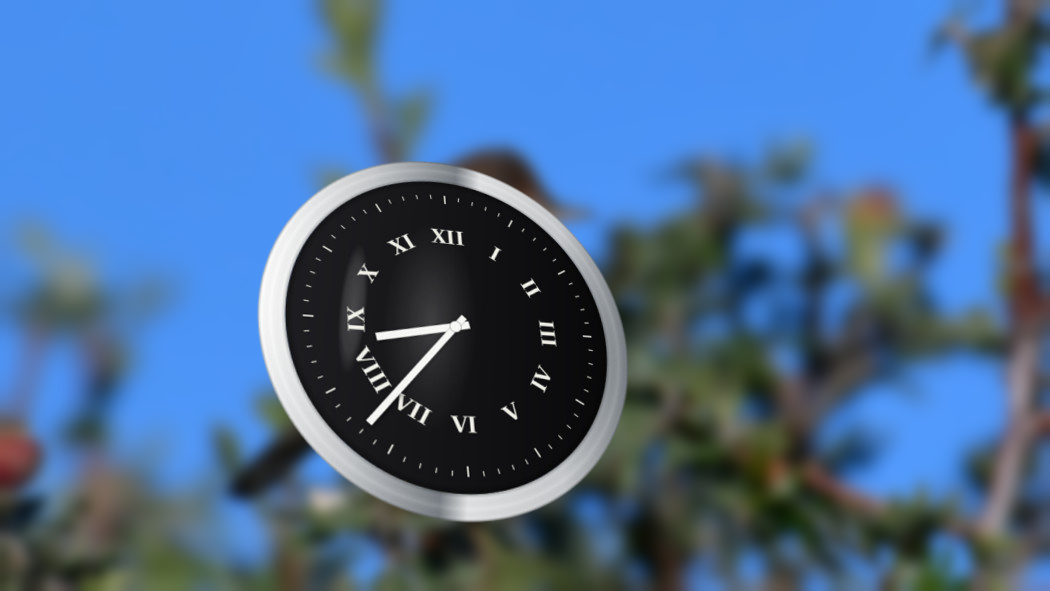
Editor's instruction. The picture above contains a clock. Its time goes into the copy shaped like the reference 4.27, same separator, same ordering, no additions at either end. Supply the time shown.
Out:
8.37
